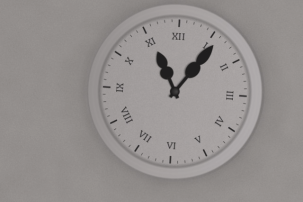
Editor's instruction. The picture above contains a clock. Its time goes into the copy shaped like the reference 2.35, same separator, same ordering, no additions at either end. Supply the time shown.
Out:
11.06
